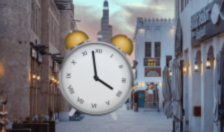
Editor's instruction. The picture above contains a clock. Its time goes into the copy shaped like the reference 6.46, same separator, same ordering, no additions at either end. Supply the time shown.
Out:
3.58
